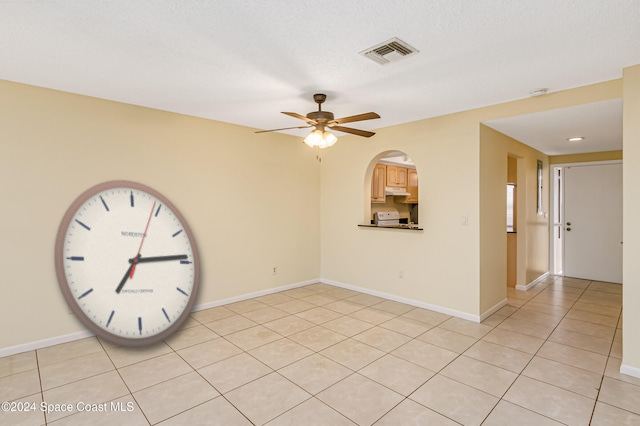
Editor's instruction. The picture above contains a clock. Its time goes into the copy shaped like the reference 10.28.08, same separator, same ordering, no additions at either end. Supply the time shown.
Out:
7.14.04
